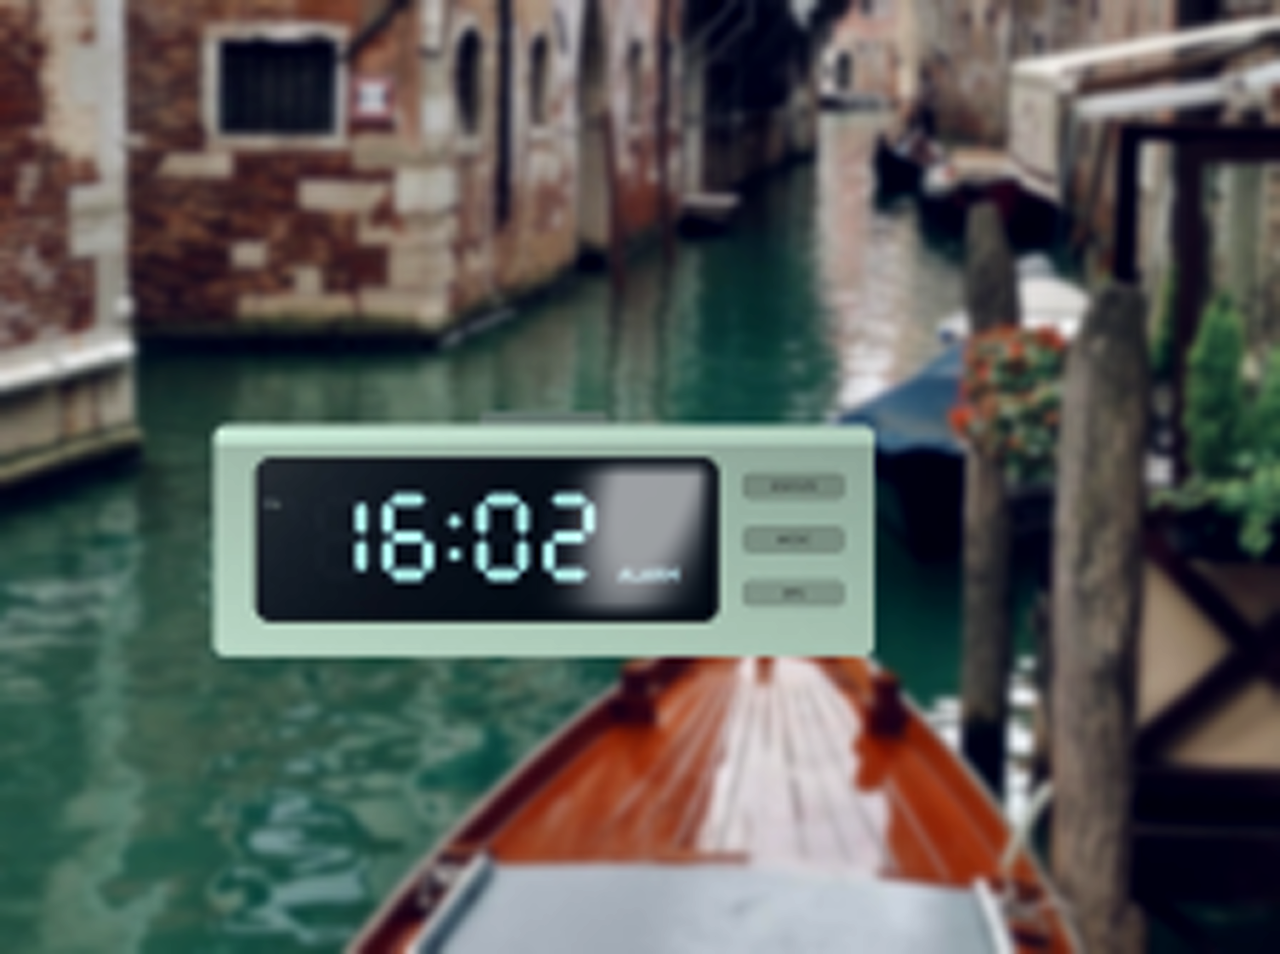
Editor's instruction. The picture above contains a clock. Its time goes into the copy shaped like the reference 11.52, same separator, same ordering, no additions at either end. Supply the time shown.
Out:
16.02
